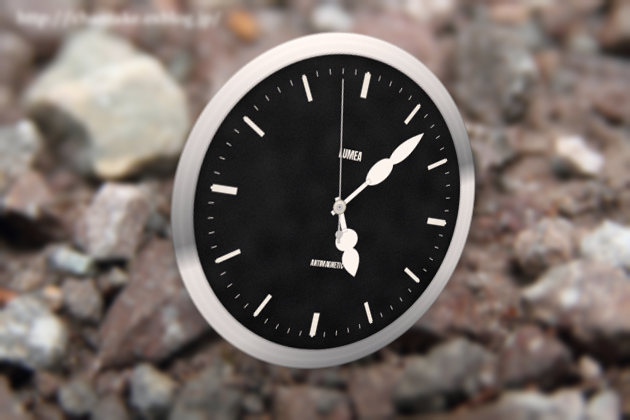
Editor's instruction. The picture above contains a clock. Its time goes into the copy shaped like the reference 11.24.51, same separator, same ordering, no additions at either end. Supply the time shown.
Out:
5.06.58
